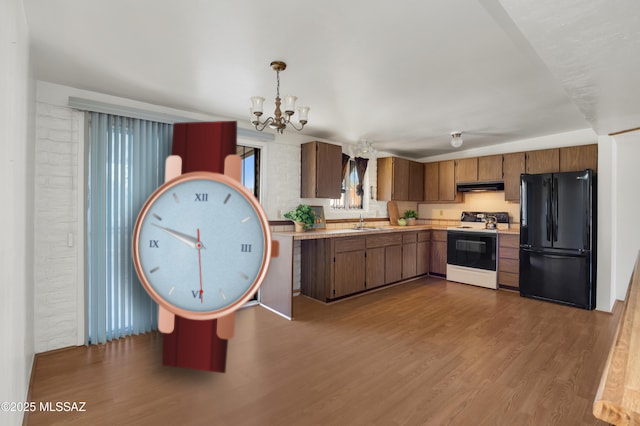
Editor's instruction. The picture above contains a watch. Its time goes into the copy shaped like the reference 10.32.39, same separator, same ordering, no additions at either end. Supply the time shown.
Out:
9.48.29
